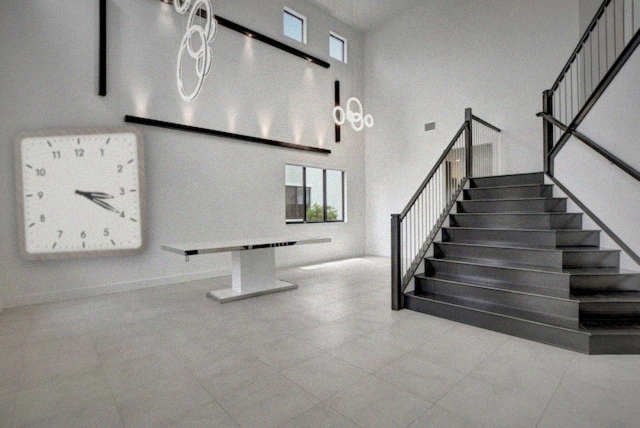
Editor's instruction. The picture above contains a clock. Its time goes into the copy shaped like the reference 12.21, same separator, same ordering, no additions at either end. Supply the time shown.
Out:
3.20
